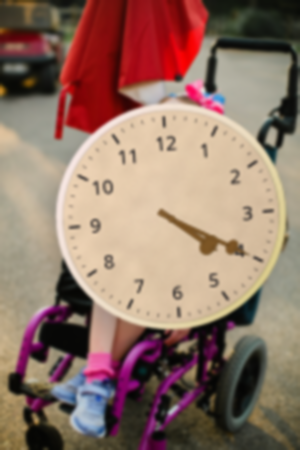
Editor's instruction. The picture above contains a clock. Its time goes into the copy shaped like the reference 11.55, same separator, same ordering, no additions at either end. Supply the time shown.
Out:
4.20
